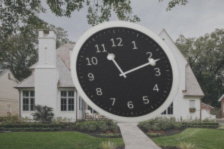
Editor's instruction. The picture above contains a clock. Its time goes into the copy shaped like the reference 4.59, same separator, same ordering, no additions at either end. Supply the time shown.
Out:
11.12
